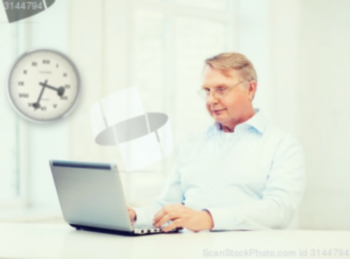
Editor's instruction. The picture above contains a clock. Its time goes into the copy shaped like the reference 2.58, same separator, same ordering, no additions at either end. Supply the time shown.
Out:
3.33
